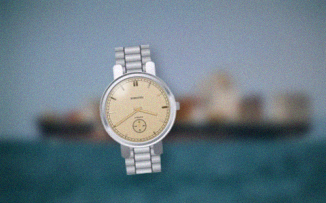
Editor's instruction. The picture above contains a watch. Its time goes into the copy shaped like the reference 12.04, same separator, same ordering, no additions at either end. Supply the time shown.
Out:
3.40
